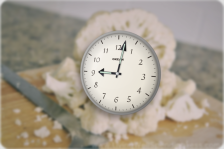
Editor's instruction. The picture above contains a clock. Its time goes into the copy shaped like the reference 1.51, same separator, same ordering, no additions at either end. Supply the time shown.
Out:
9.02
